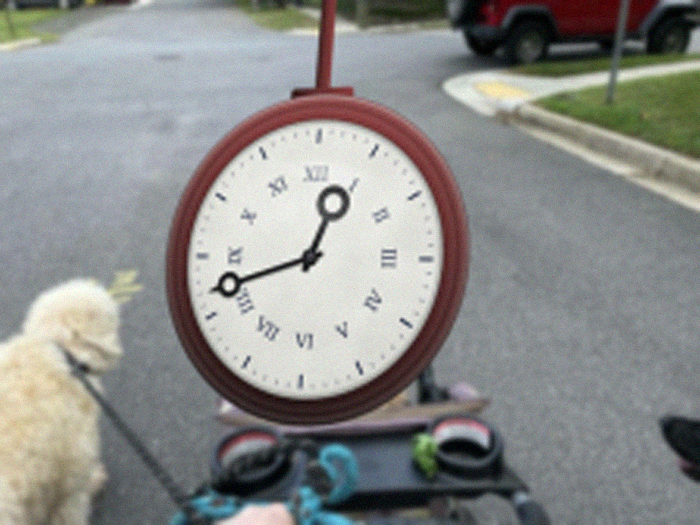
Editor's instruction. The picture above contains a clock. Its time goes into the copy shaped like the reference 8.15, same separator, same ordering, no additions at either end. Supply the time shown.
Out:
12.42
